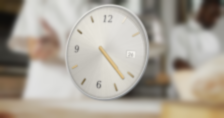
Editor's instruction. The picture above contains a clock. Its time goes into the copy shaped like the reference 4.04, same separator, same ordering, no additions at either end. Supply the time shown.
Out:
4.22
